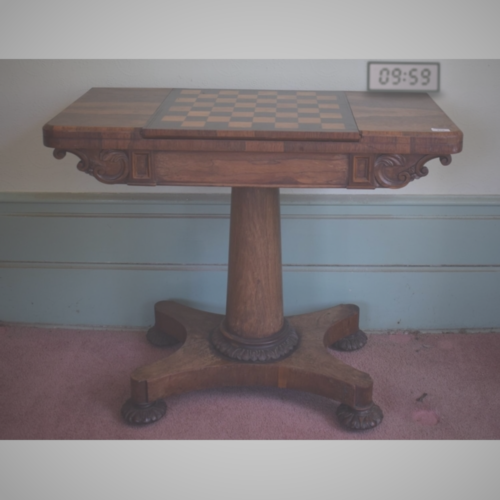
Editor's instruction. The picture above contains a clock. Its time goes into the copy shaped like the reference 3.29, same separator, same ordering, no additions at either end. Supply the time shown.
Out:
9.59
